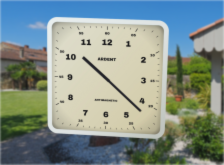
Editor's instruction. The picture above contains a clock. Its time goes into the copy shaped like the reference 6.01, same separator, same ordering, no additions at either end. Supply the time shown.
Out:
10.22
